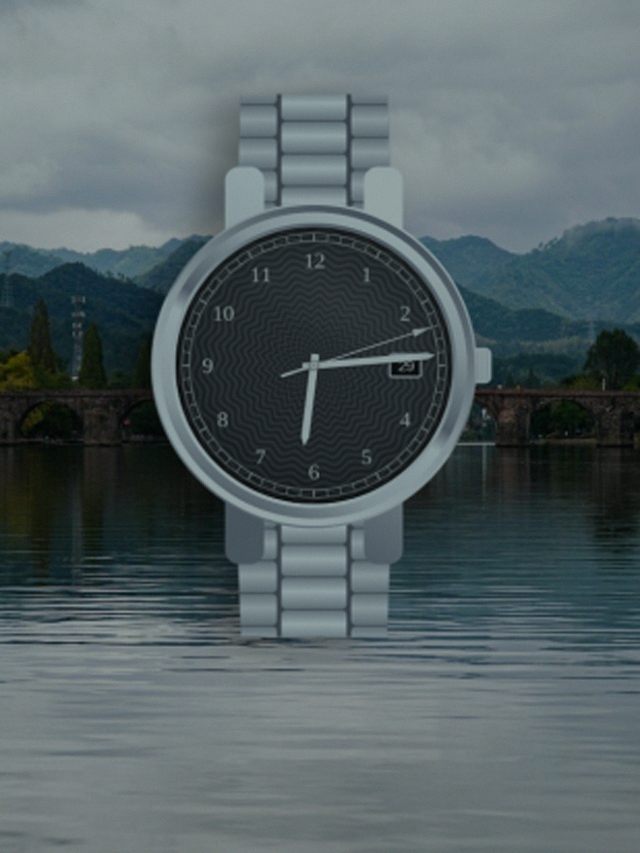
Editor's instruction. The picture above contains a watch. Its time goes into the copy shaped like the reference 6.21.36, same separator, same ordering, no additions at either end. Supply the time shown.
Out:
6.14.12
